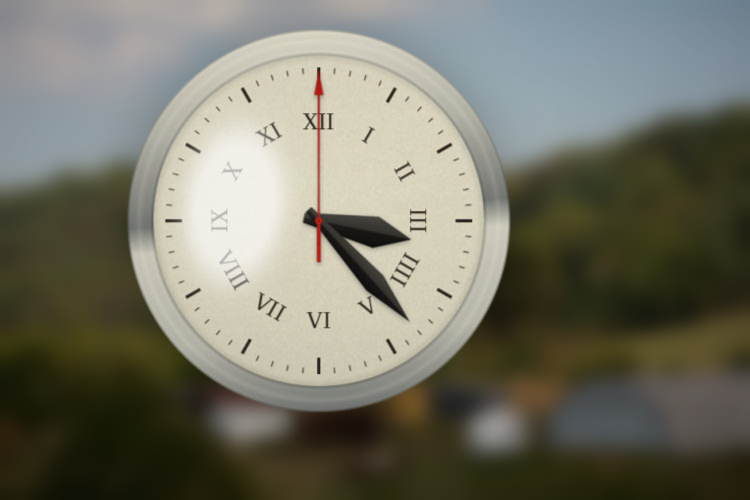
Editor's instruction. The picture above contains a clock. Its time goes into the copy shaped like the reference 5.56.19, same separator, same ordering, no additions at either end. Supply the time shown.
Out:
3.23.00
